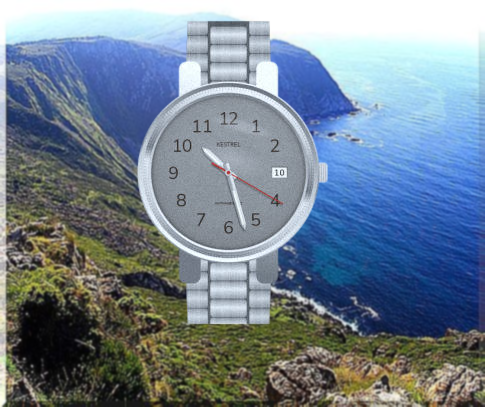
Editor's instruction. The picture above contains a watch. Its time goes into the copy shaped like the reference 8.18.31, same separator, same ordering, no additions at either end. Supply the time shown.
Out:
10.27.20
